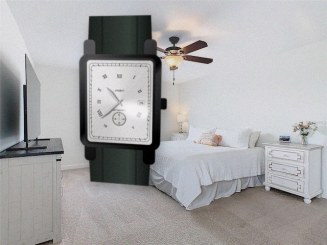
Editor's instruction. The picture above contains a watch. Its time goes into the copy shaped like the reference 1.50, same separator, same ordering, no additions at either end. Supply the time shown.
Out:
10.38
